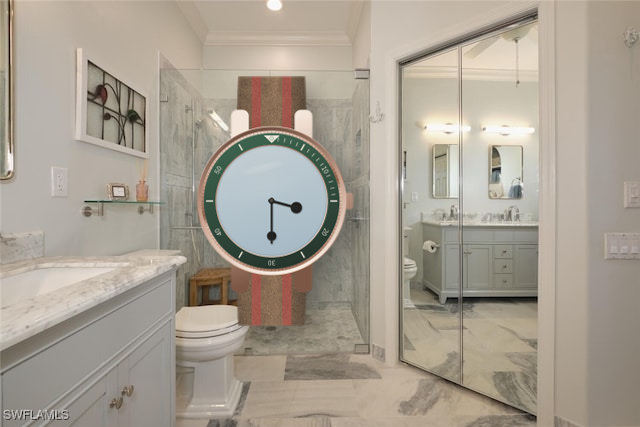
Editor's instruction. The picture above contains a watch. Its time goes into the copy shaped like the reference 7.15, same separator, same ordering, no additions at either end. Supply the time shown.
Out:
3.30
